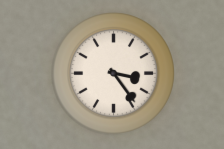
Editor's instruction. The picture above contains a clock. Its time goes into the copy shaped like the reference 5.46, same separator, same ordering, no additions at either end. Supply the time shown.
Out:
3.24
